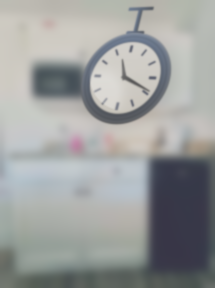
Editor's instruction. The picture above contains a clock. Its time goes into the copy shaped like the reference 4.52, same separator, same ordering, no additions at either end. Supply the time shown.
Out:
11.19
